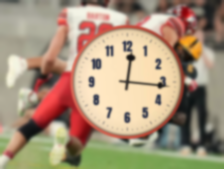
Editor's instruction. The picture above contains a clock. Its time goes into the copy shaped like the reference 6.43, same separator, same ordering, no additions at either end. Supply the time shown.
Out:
12.16
